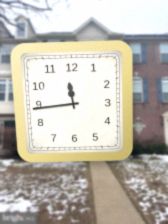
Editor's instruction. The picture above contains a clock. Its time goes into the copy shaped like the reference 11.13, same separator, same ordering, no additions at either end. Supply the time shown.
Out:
11.44
